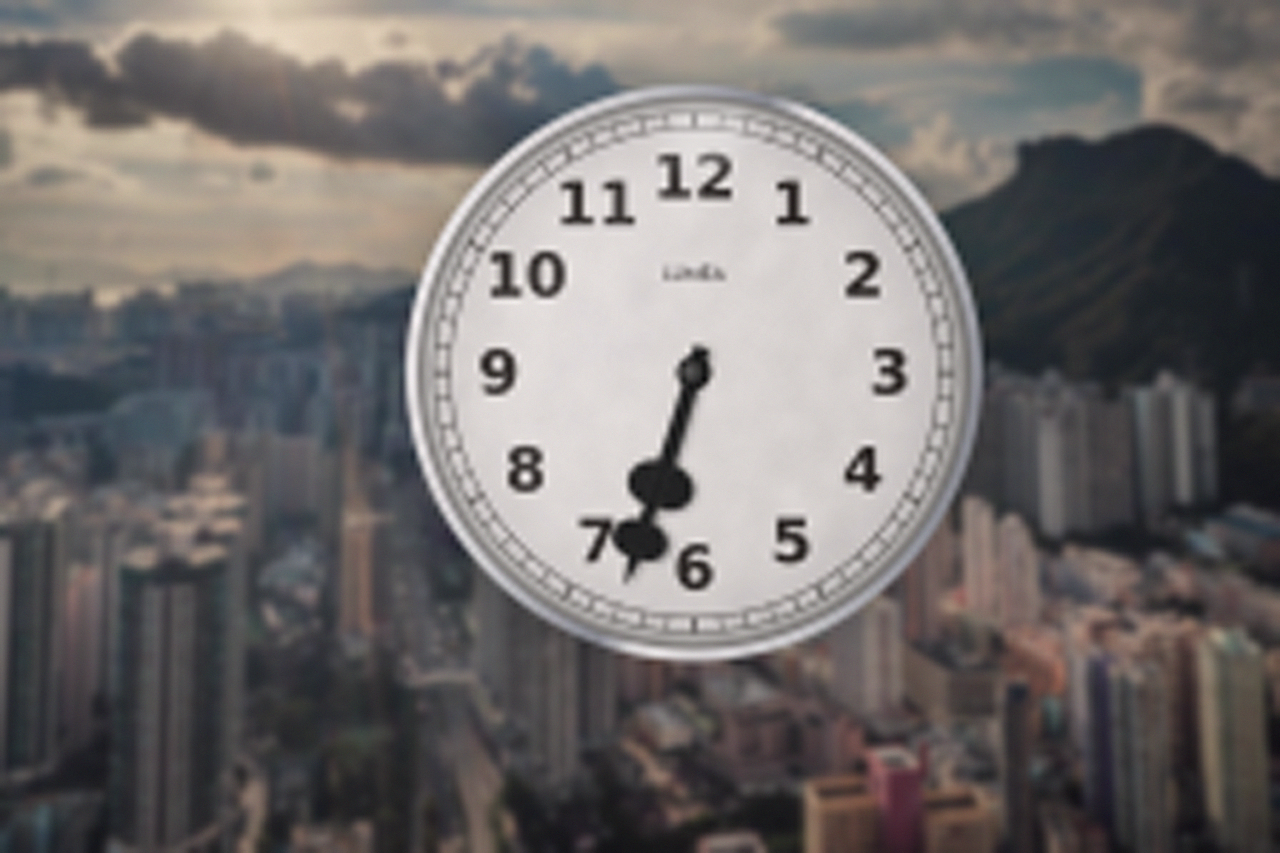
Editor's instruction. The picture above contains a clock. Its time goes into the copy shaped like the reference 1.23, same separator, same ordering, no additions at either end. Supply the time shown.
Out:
6.33
